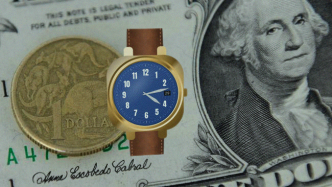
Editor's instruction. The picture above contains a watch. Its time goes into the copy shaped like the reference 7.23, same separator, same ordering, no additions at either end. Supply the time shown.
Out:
4.13
